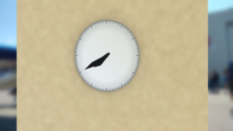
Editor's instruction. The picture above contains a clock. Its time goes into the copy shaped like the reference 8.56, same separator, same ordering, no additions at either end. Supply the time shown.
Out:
7.40
